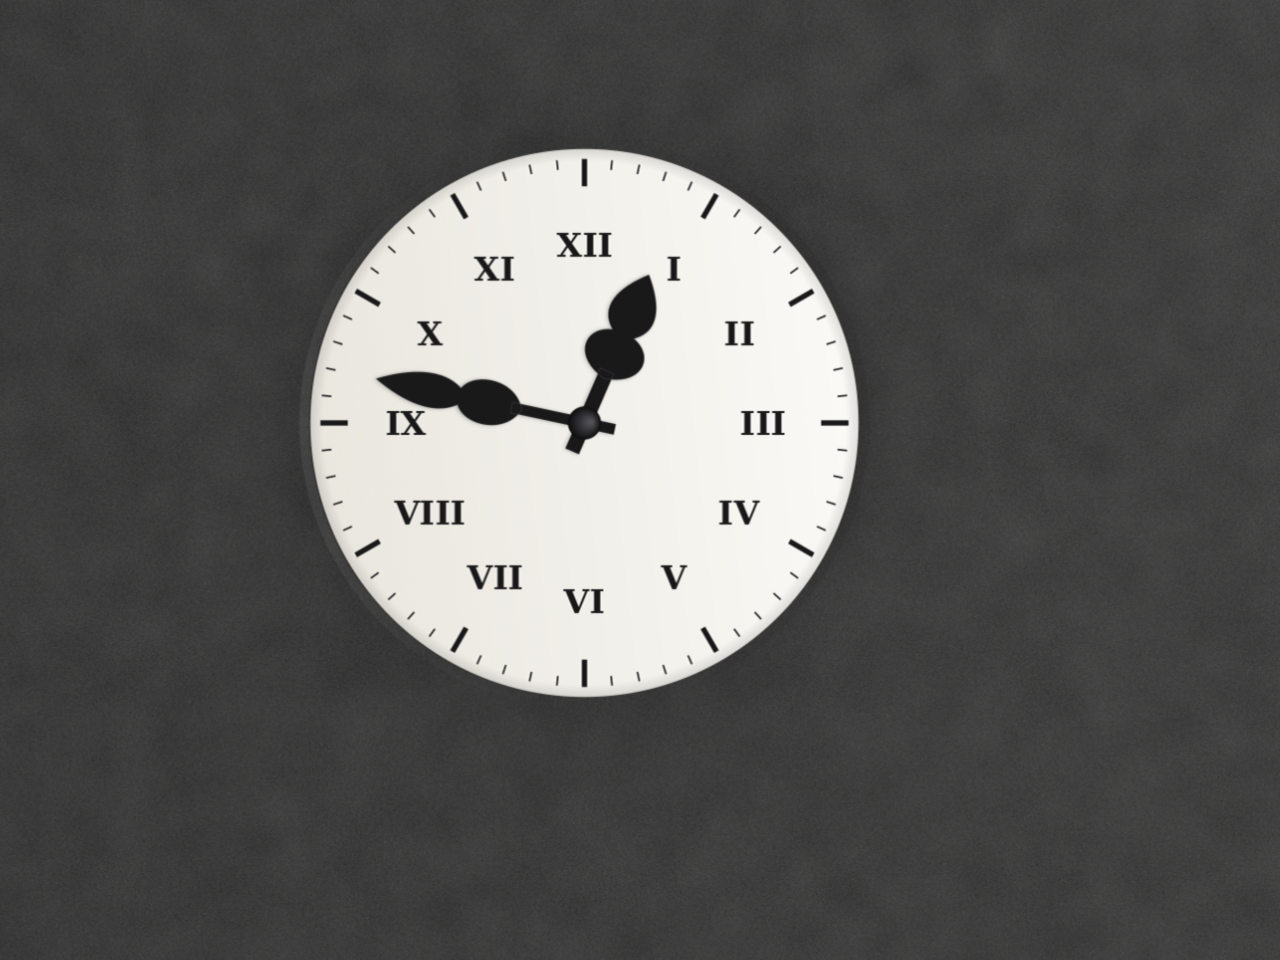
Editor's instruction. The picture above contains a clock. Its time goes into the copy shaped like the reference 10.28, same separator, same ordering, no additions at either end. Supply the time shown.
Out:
12.47
